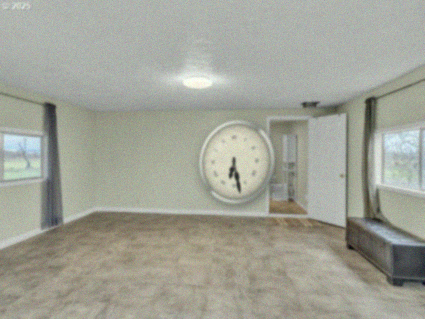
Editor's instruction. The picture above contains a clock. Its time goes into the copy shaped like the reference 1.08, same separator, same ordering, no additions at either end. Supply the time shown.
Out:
6.28
